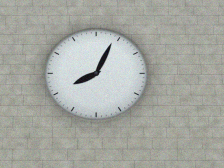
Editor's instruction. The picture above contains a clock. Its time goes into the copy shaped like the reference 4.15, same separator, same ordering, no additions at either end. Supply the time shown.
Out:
8.04
